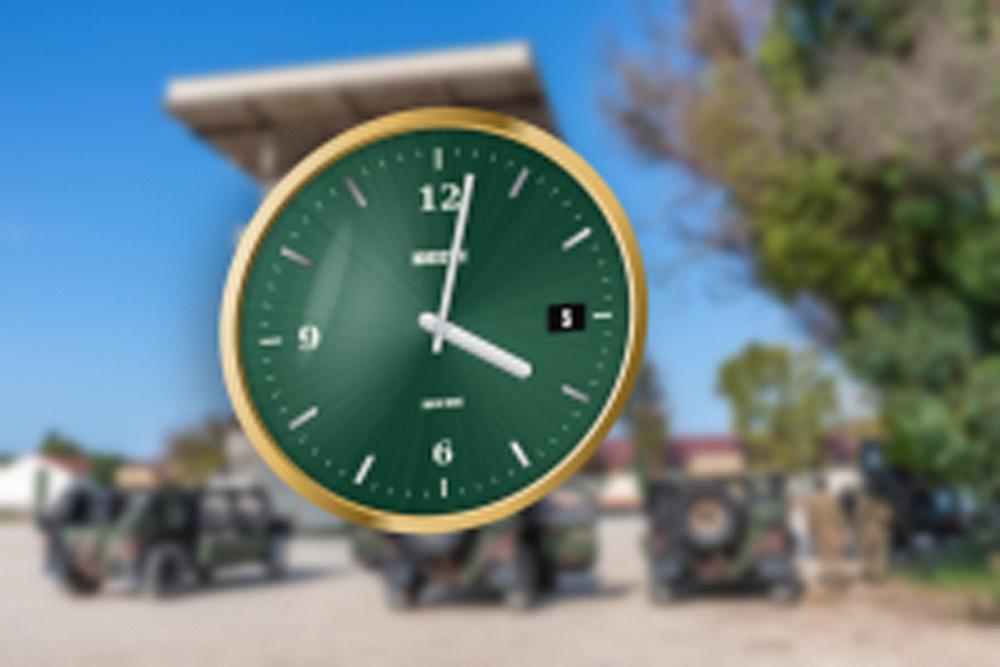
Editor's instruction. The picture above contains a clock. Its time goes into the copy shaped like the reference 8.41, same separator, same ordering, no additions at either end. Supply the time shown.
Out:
4.02
